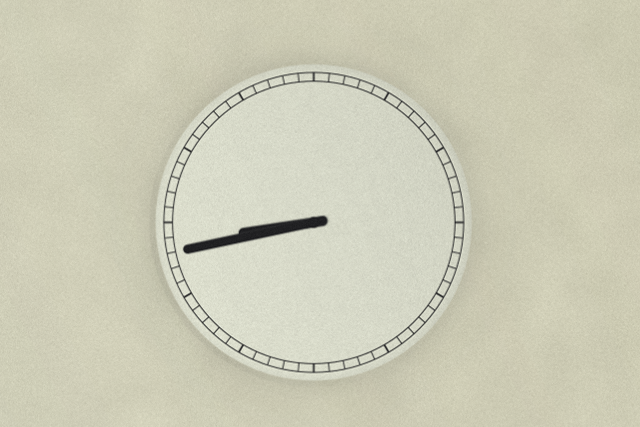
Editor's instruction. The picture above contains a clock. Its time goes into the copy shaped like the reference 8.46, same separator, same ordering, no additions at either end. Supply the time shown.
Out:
8.43
